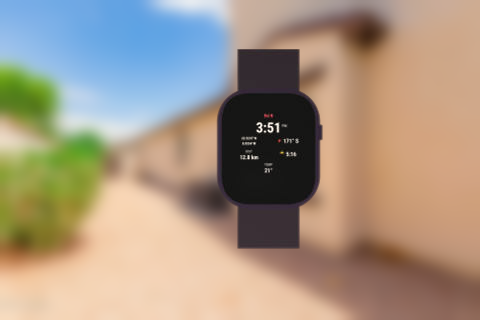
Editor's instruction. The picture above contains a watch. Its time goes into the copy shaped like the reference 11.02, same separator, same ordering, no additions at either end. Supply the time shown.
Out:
3.51
